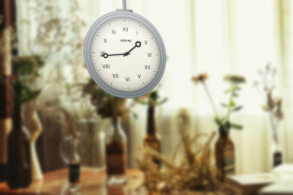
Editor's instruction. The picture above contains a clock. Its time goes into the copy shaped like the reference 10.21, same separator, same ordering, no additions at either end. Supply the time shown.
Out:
1.44
